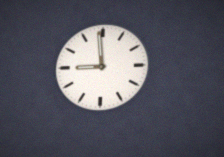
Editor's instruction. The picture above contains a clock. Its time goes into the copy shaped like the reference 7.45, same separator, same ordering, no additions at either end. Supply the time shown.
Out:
8.59
